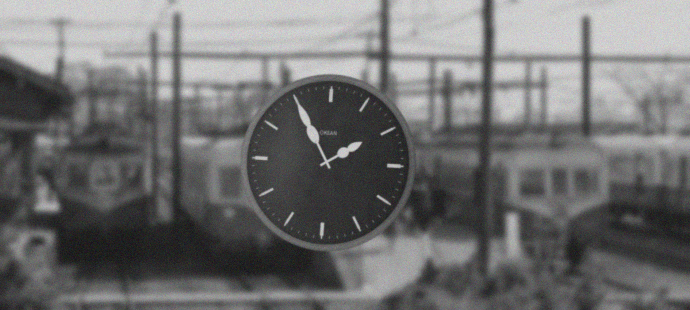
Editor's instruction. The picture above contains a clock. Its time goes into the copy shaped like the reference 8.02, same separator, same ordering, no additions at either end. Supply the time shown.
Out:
1.55
